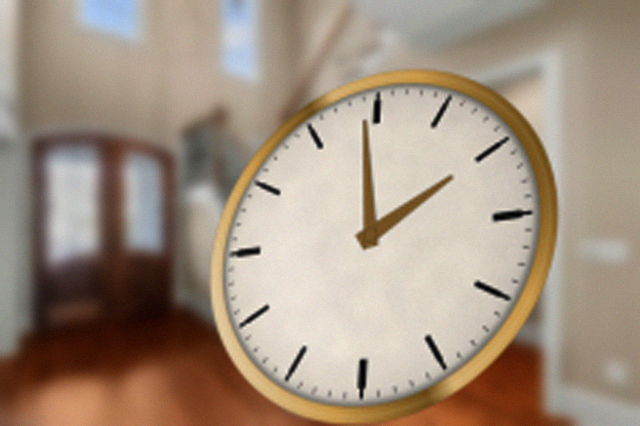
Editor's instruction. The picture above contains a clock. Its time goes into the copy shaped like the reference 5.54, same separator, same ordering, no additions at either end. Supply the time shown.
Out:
1.59
